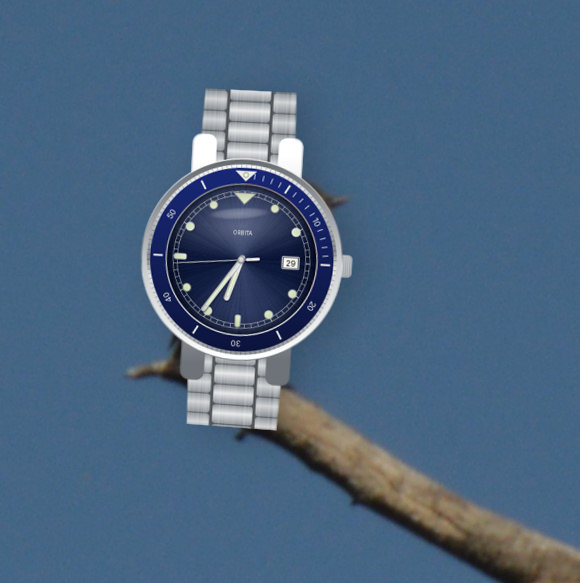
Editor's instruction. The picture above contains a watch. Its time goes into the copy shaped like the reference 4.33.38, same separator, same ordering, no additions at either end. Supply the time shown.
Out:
6.35.44
